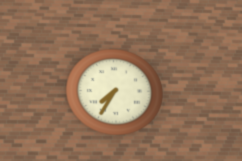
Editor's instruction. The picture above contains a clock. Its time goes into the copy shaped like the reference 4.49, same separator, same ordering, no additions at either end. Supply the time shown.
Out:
7.35
